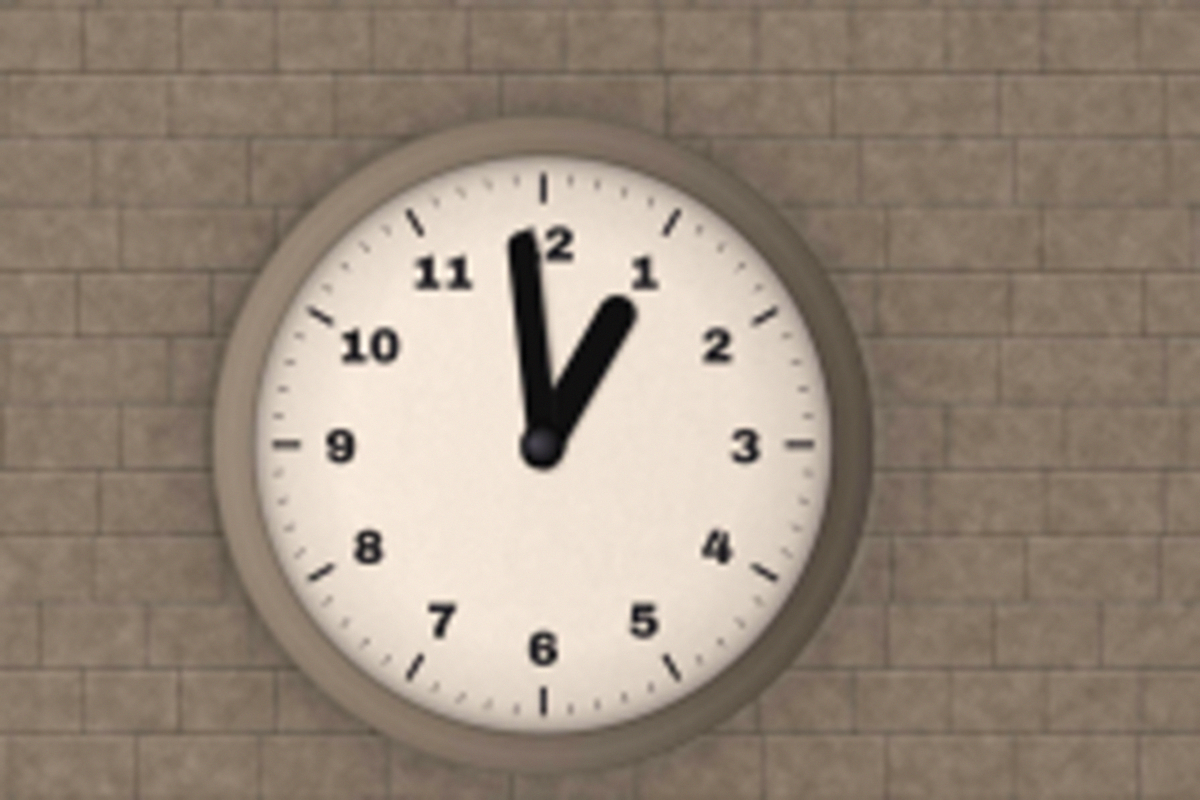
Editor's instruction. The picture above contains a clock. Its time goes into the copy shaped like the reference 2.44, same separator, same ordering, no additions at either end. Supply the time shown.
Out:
12.59
